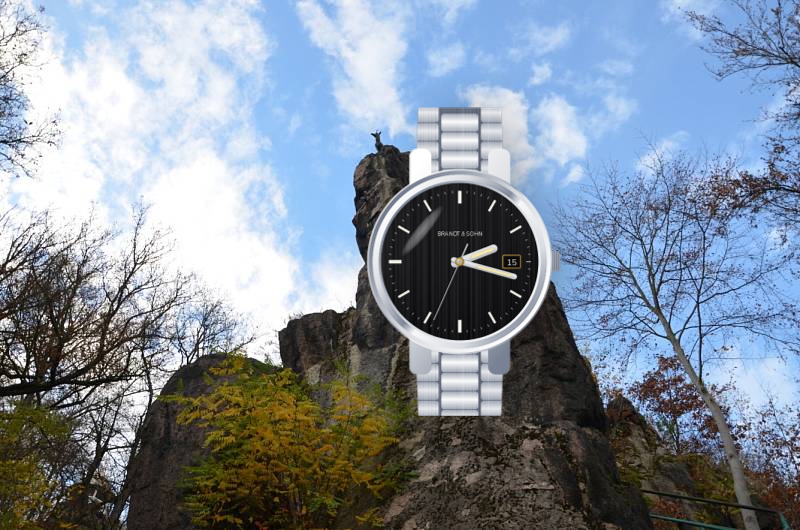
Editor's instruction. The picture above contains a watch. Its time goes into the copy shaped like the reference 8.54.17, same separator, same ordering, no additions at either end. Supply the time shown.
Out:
2.17.34
